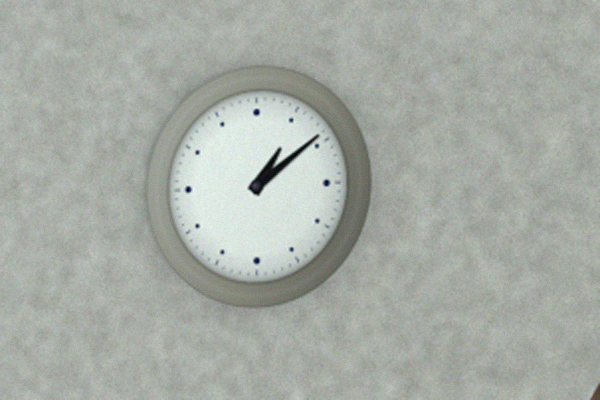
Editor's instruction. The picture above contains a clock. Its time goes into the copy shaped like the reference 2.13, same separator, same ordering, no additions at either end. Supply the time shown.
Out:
1.09
